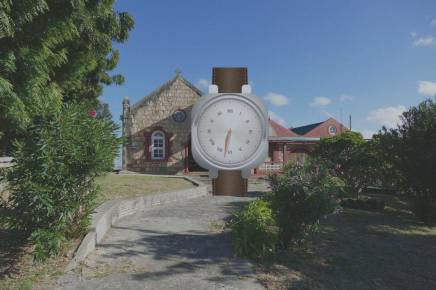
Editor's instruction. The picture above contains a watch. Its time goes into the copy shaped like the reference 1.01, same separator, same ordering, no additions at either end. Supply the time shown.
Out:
6.32
